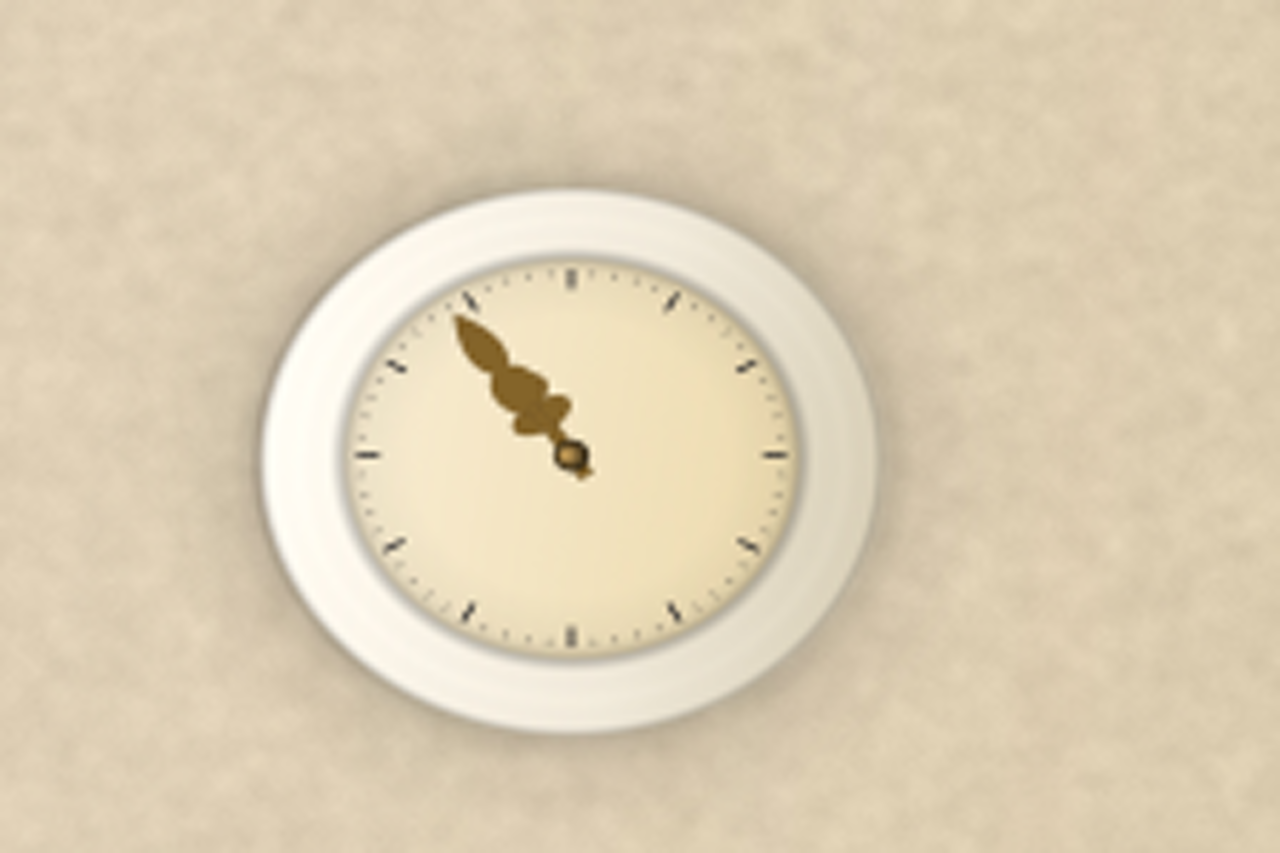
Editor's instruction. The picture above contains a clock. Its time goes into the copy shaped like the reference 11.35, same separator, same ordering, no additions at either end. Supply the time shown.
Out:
10.54
